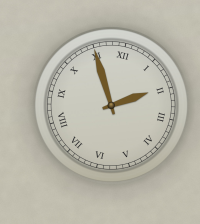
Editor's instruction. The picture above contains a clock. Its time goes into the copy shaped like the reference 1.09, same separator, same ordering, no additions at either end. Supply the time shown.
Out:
1.55
